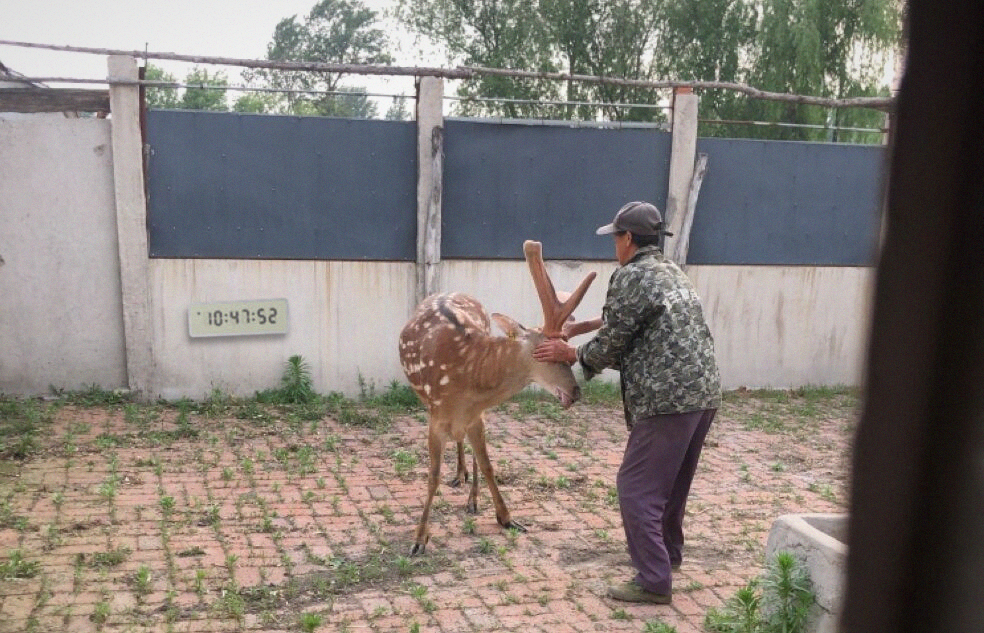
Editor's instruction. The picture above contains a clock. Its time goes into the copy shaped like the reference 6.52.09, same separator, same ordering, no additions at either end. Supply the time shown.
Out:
10.47.52
